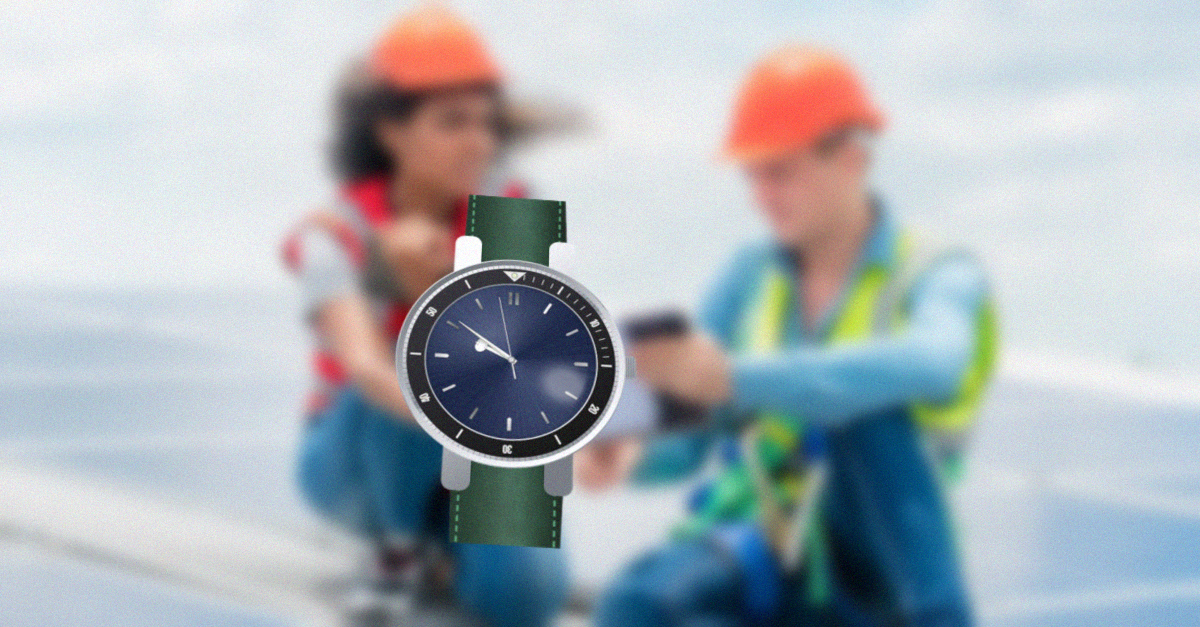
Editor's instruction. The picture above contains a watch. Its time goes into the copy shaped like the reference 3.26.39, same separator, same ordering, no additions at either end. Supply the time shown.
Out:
9.50.58
